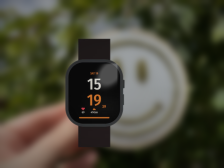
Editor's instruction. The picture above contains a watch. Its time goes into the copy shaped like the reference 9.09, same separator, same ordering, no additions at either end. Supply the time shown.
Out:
15.19
